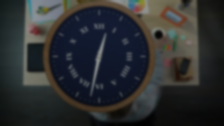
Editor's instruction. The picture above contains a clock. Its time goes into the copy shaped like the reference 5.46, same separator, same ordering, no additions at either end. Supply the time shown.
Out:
12.32
